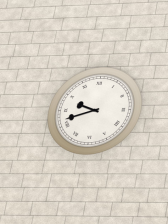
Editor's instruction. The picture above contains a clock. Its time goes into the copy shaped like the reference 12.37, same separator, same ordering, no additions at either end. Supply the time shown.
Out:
9.42
